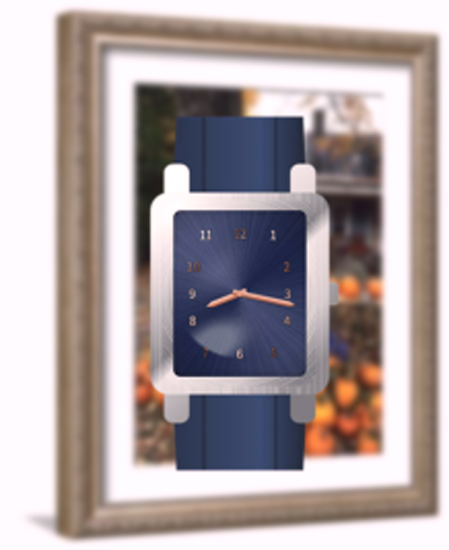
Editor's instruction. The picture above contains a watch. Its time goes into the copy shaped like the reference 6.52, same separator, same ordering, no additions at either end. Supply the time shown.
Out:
8.17
